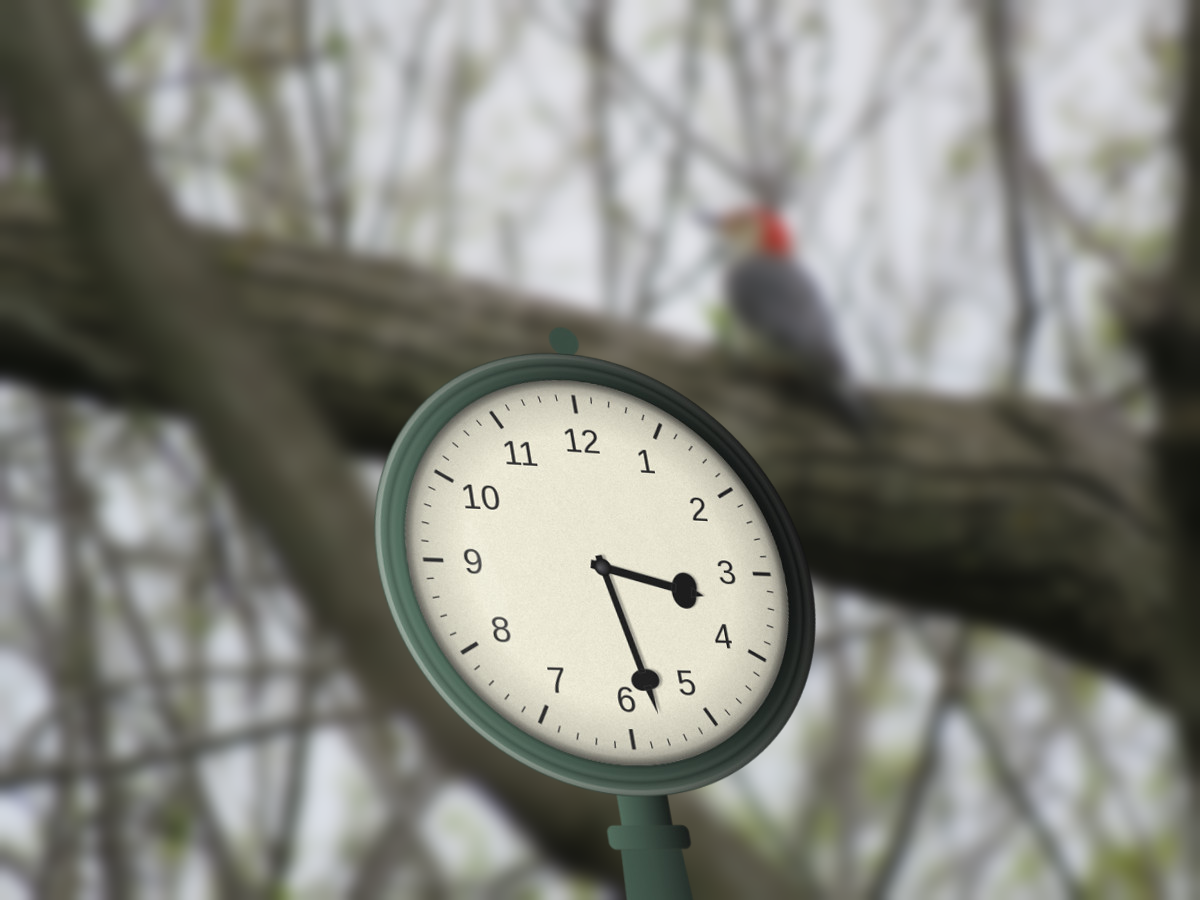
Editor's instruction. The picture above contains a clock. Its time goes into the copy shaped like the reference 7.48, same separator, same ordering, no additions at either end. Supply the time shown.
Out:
3.28
